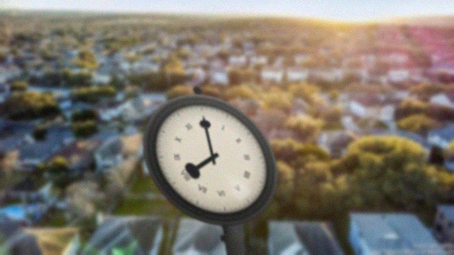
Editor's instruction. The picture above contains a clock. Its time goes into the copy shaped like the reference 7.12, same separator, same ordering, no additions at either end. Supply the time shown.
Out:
8.00
